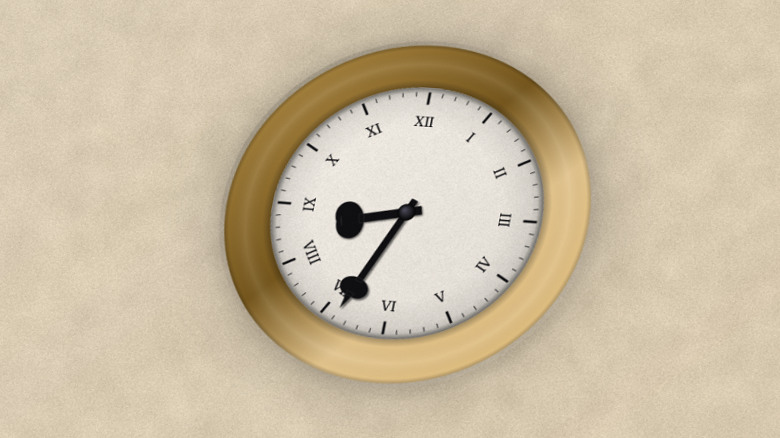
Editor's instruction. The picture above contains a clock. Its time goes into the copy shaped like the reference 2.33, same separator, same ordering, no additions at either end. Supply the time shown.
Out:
8.34
